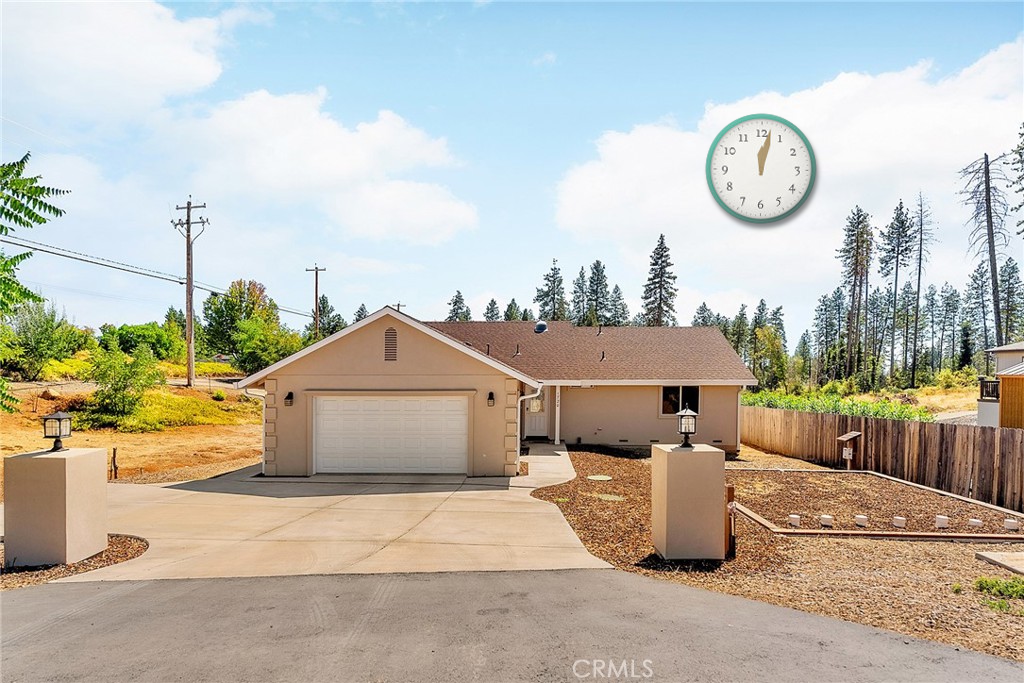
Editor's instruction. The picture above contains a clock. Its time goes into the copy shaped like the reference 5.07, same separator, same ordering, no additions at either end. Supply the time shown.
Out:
12.02
